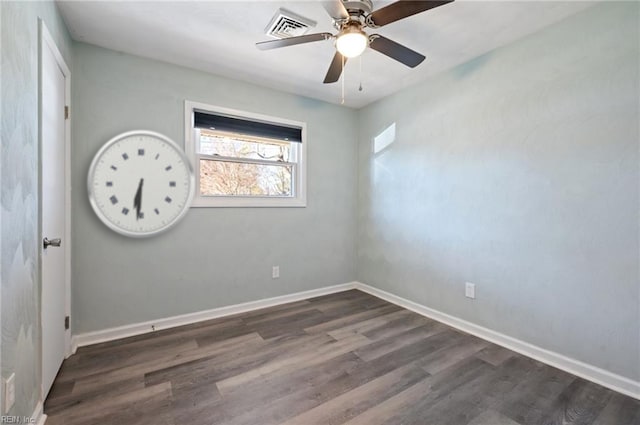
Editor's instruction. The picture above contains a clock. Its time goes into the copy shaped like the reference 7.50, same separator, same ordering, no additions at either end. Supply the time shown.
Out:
6.31
